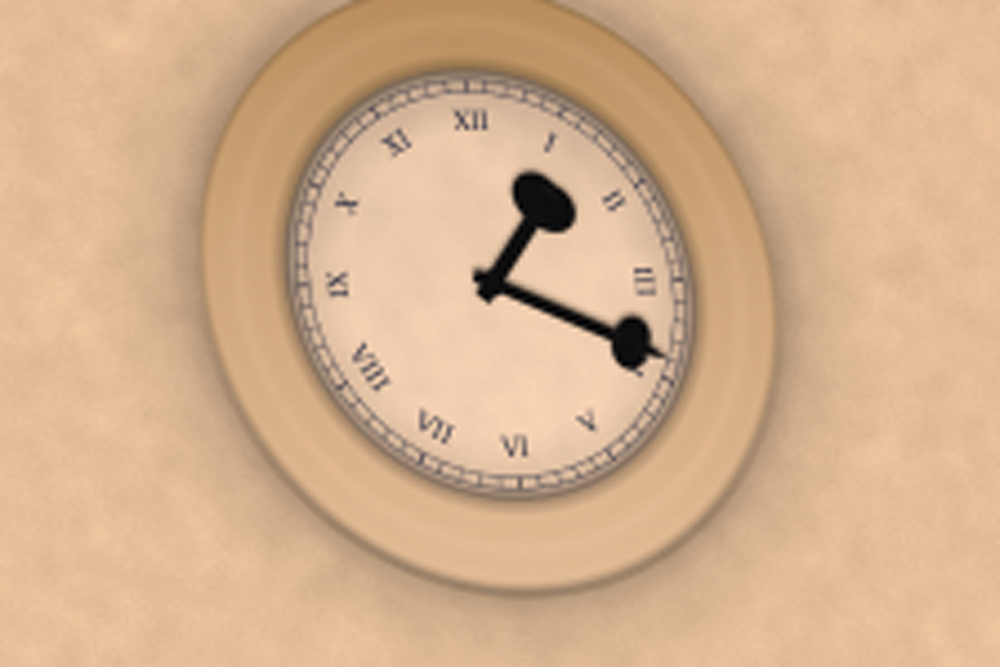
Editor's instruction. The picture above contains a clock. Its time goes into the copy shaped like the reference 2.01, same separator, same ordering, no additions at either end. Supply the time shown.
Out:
1.19
